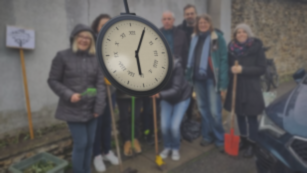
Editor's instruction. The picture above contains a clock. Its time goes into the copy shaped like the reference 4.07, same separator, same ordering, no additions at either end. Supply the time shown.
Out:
6.05
